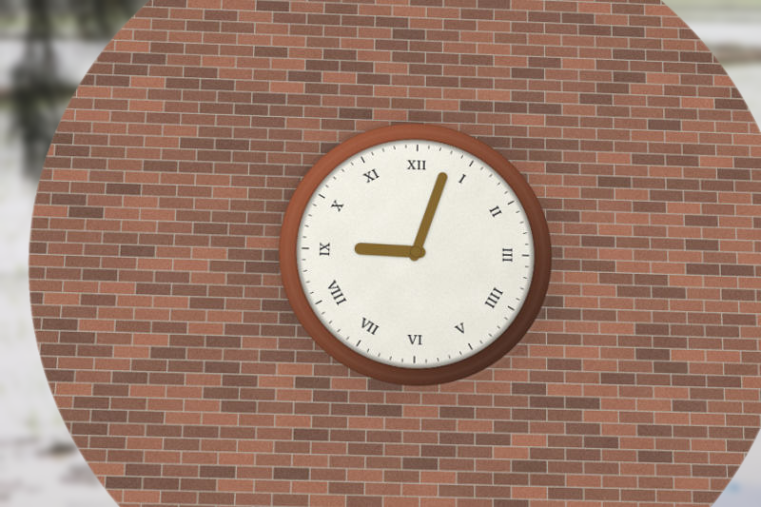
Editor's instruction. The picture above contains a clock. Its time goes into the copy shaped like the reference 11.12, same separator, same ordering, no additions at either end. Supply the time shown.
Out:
9.03
